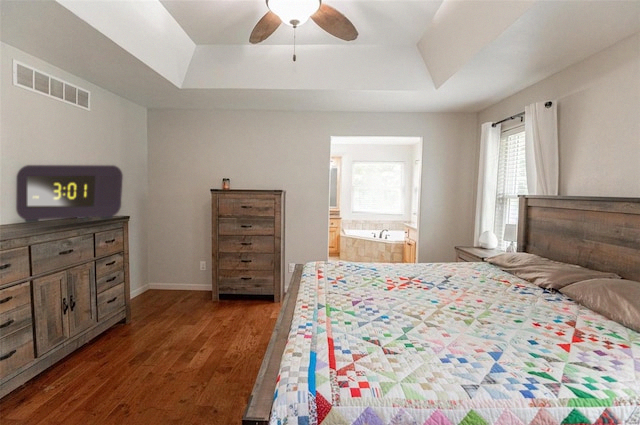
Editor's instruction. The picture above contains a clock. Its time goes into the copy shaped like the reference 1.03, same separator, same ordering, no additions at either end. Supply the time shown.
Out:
3.01
